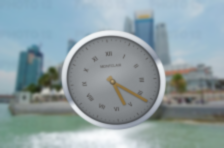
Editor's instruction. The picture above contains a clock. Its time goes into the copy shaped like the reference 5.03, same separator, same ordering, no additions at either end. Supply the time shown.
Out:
5.21
